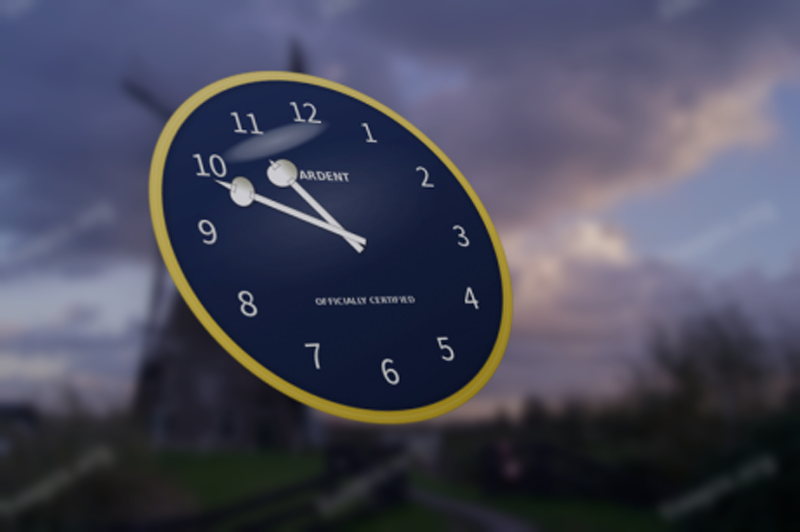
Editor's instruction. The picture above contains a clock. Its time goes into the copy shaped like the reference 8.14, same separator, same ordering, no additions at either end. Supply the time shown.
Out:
10.49
